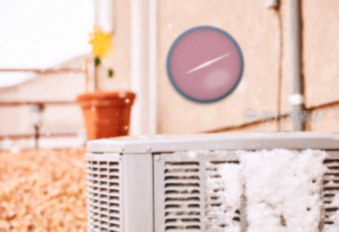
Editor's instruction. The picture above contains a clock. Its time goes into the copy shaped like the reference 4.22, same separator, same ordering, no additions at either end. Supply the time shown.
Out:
8.11
